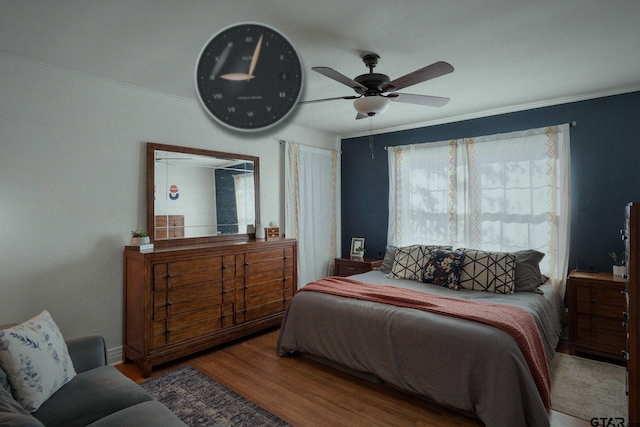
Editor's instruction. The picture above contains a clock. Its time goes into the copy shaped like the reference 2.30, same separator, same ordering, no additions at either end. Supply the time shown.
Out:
9.03
